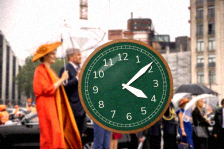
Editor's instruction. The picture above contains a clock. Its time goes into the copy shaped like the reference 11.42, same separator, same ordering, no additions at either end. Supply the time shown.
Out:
4.09
